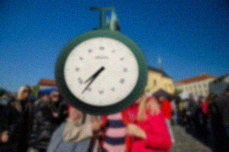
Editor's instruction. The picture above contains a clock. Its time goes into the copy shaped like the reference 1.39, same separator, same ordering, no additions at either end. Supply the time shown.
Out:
7.36
